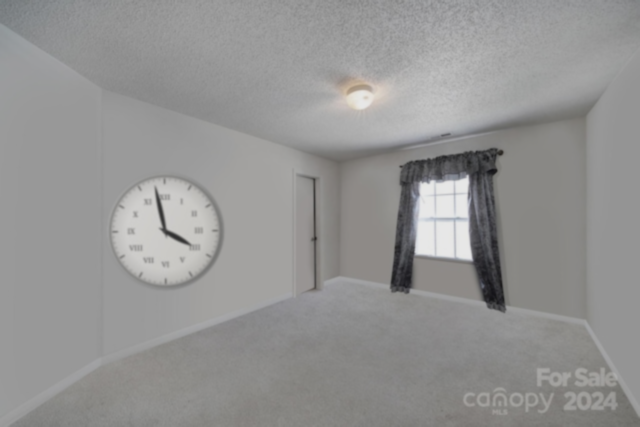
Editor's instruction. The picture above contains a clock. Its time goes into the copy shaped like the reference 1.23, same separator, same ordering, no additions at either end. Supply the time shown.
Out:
3.58
